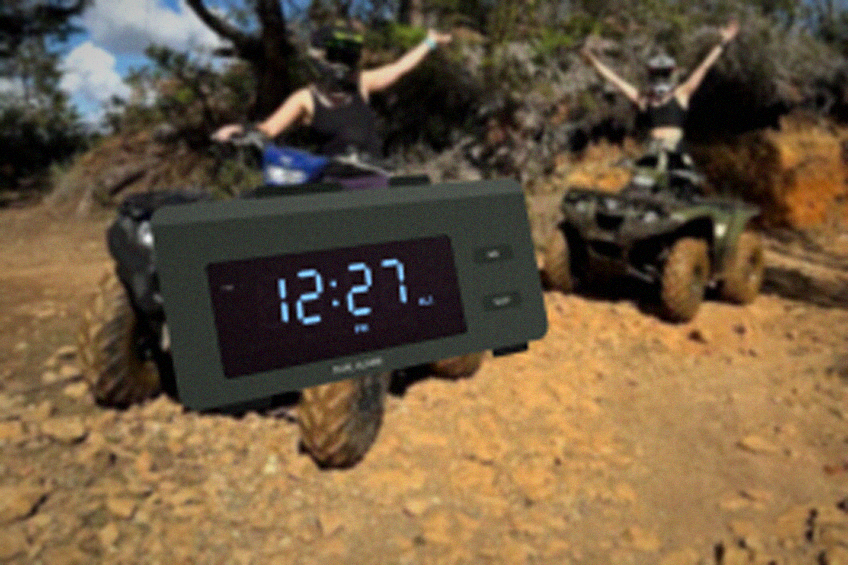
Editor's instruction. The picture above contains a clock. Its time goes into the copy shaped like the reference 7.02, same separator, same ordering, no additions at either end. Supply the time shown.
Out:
12.27
